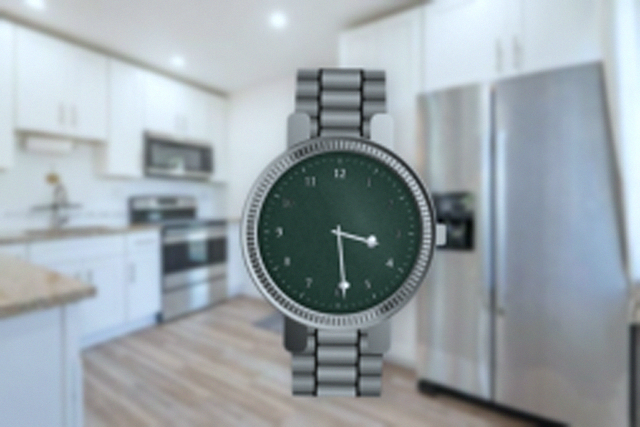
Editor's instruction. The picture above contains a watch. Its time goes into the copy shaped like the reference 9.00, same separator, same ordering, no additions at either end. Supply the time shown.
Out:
3.29
